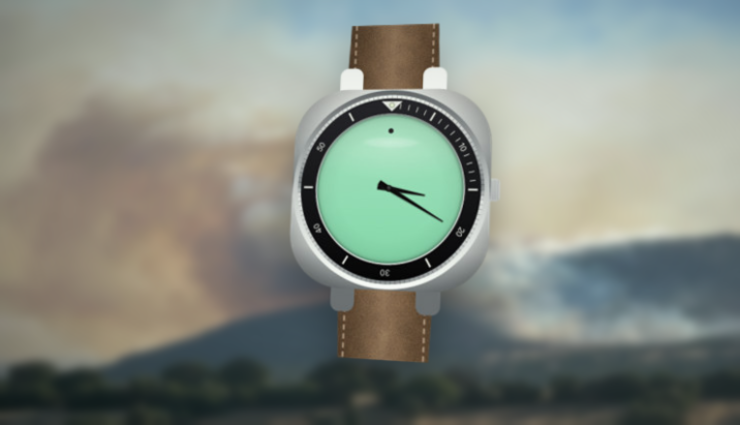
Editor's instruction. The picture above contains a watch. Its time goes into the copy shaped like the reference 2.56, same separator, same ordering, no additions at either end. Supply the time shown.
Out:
3.20
